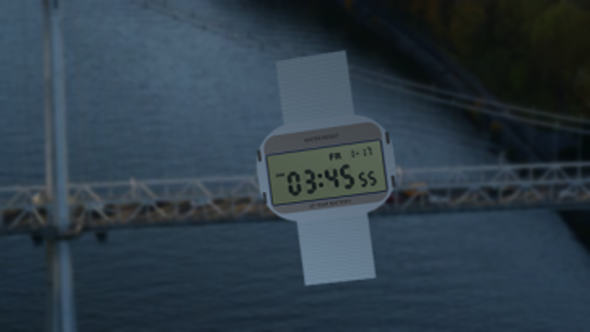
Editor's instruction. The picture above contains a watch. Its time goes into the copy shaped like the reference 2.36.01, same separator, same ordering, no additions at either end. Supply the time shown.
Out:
3.45.55
